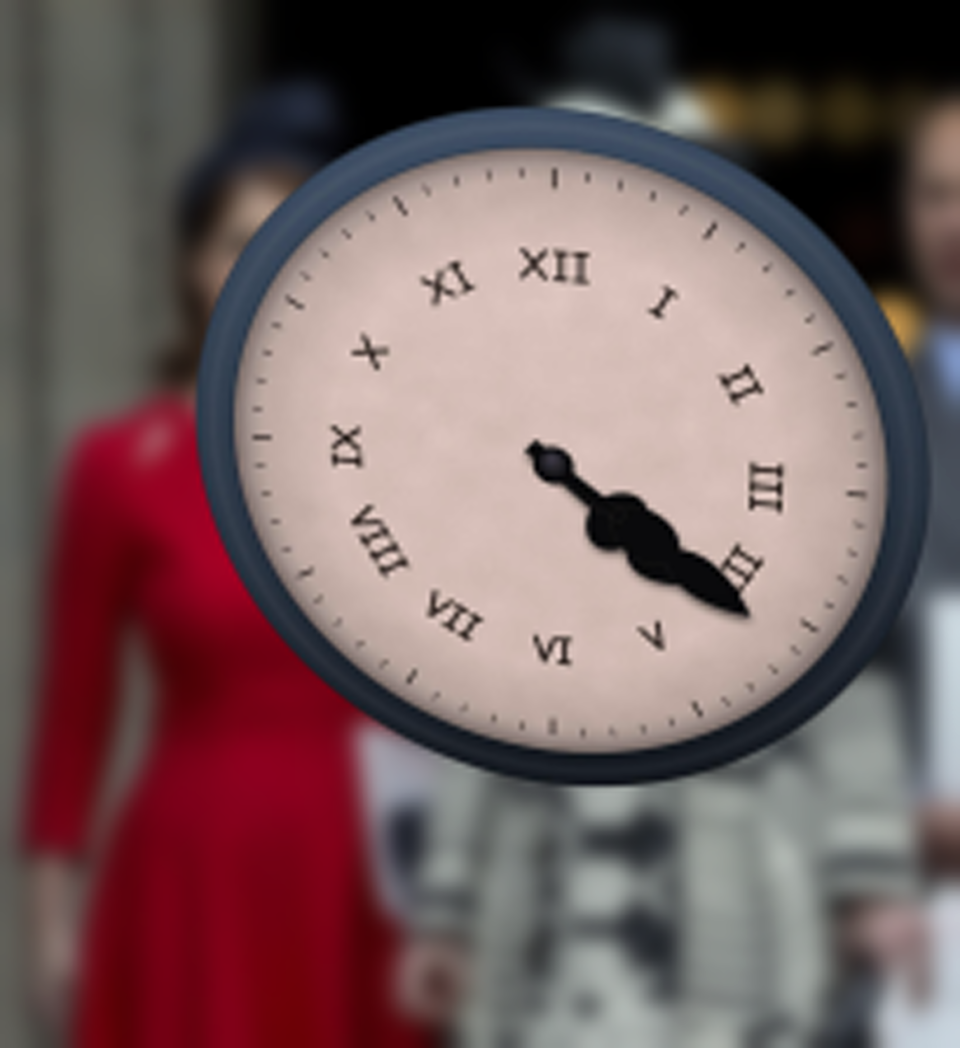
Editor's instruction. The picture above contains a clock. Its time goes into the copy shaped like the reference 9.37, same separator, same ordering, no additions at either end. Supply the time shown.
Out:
4.21
